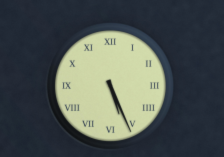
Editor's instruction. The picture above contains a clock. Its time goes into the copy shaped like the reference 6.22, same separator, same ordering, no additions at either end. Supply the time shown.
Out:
5.26
